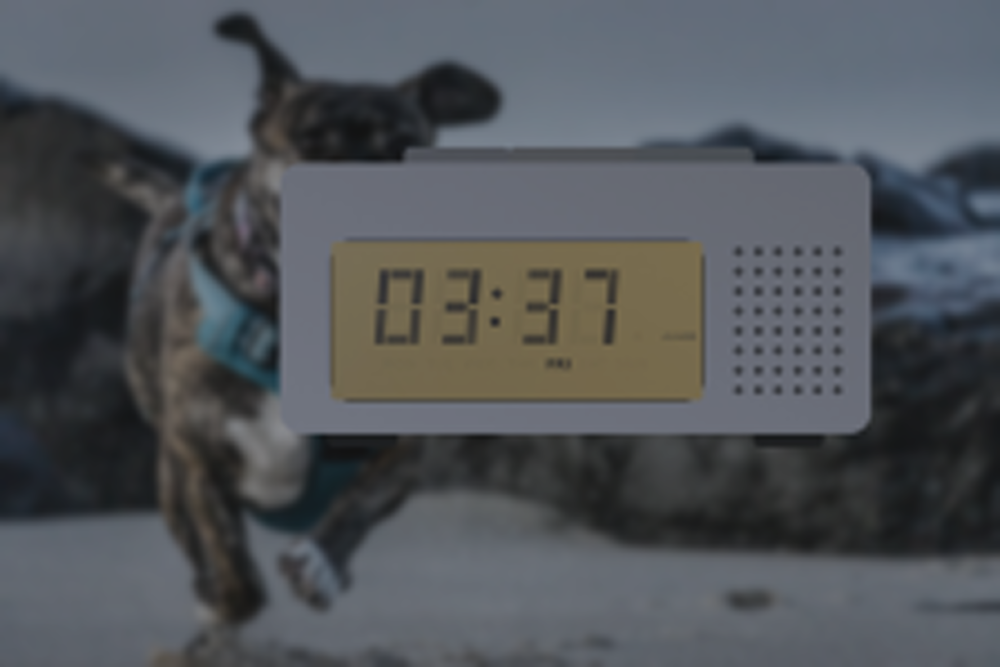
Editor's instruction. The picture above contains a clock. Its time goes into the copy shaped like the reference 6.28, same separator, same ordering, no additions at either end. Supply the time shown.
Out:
3.37
